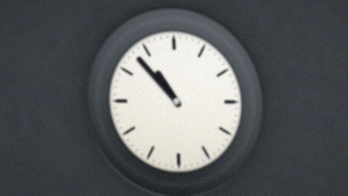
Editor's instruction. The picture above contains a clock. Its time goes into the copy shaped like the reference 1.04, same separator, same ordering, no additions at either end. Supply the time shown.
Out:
10.53
